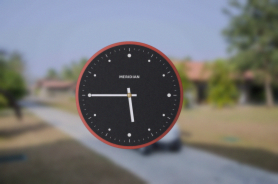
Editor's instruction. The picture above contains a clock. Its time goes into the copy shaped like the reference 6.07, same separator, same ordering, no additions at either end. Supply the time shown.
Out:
5.45
